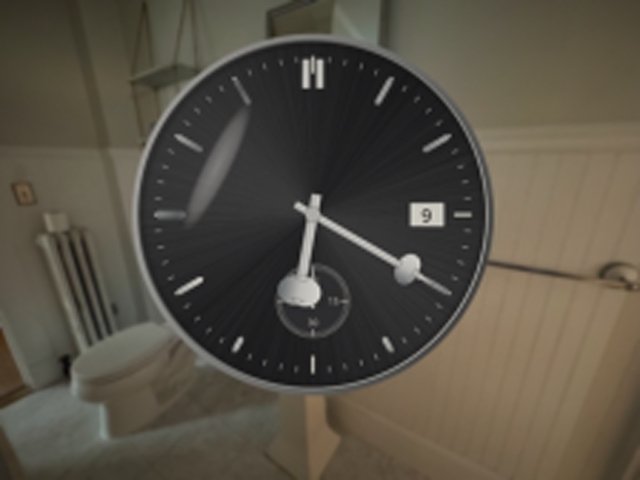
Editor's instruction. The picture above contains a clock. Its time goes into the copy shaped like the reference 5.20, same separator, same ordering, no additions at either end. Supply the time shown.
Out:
6.20
